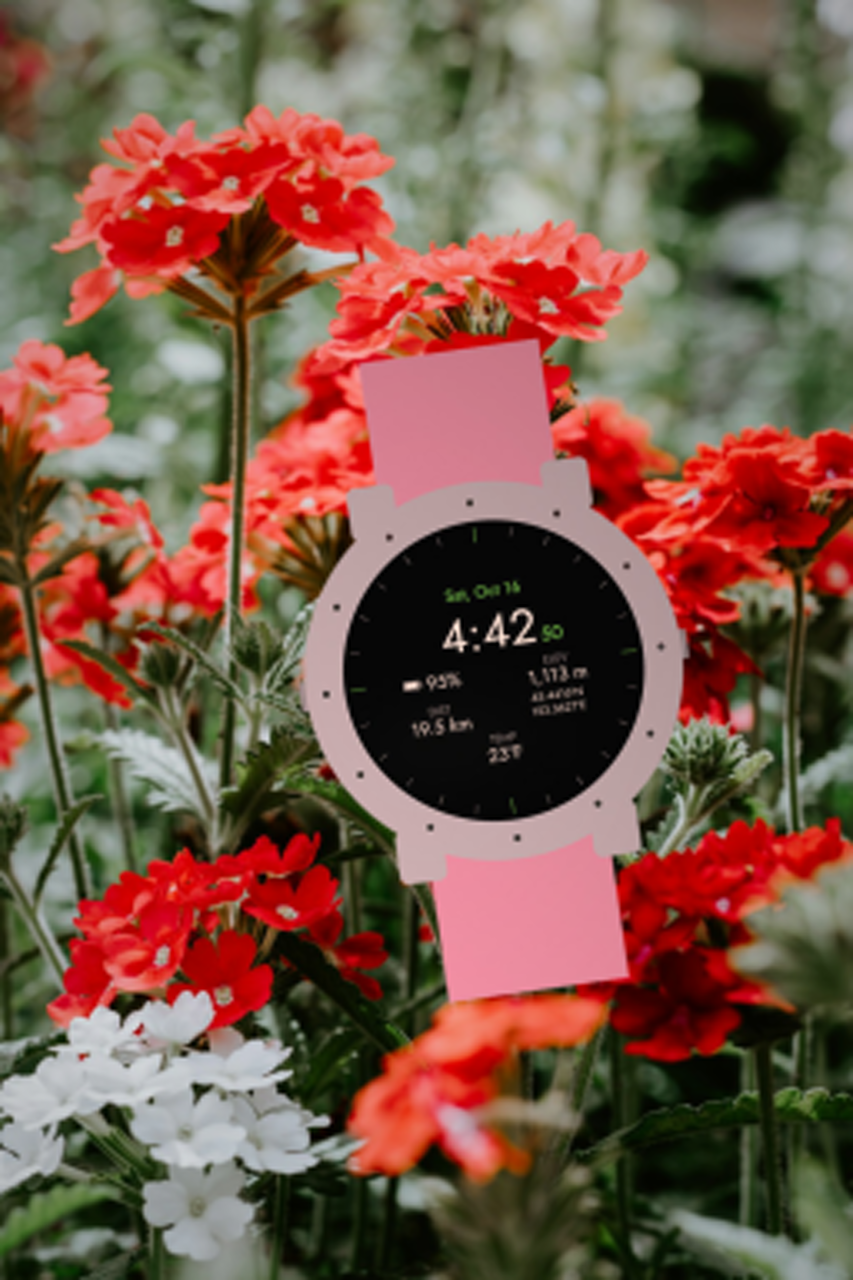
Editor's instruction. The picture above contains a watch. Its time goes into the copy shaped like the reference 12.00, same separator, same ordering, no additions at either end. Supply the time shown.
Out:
4.42
